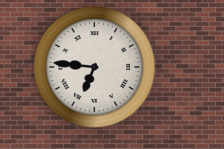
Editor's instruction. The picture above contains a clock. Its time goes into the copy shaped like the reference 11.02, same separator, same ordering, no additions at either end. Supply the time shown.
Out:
6.46
